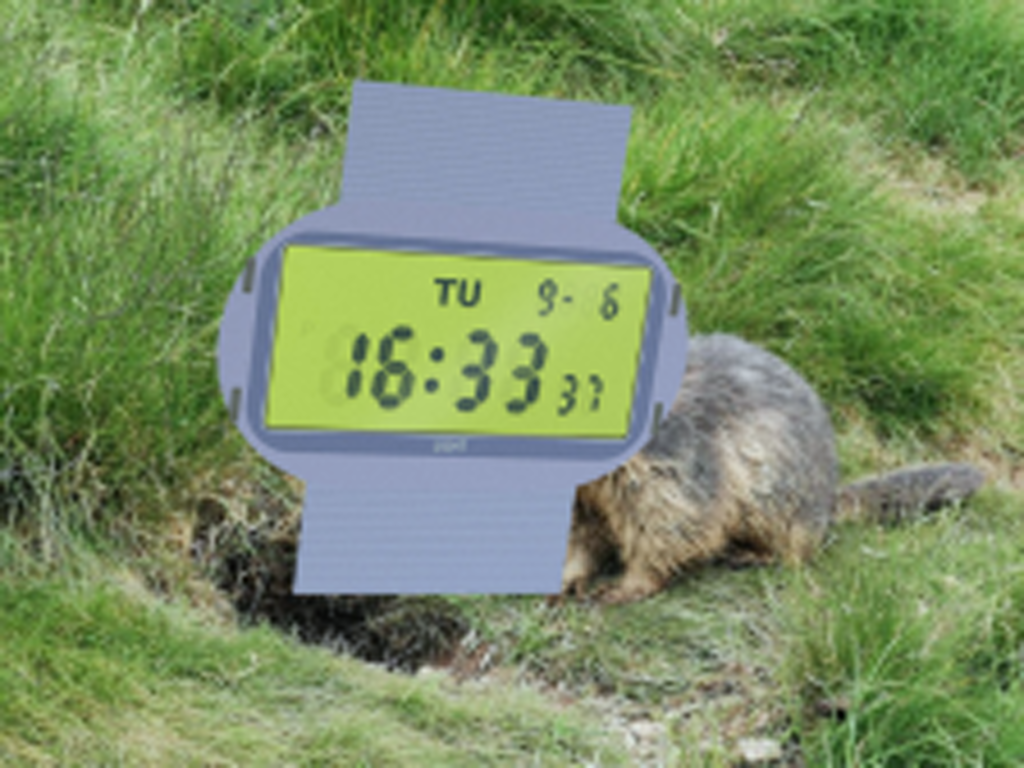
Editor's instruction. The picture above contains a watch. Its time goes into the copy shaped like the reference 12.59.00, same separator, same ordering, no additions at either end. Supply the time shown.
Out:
16.33.37
